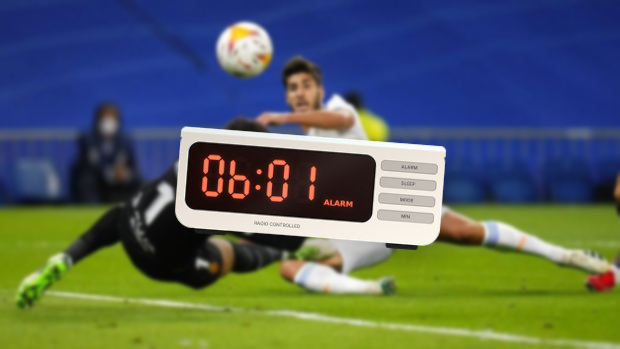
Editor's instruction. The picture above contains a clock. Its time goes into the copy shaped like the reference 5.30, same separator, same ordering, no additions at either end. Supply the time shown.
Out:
6.01
